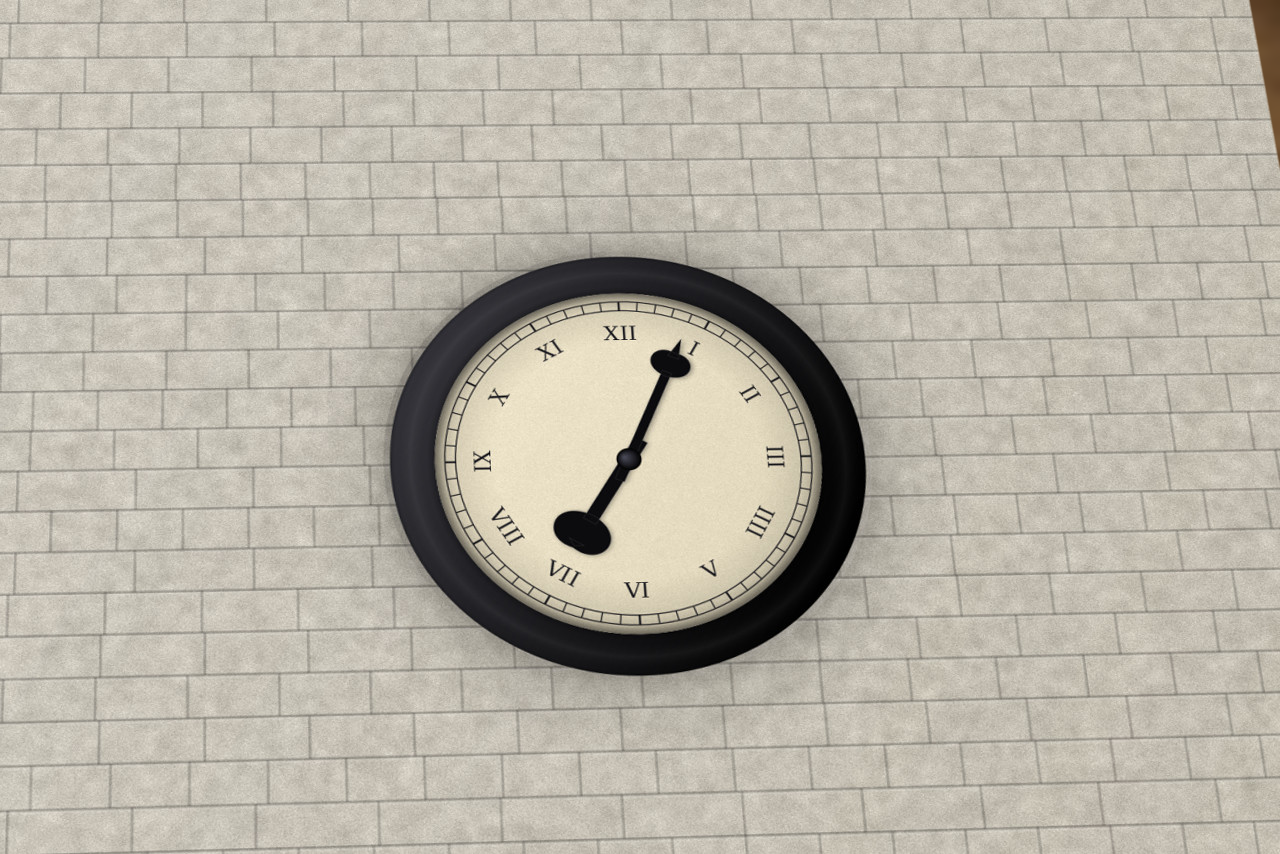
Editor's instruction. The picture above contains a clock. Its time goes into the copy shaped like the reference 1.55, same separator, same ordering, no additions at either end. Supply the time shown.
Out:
7.04
